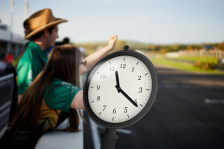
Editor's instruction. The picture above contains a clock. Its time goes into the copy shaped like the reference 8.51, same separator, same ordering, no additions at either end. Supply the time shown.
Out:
11.21
